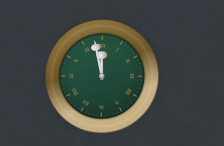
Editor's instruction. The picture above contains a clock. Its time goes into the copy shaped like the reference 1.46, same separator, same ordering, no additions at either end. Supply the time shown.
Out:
11.58
